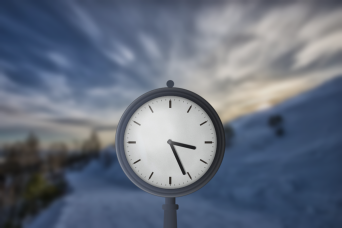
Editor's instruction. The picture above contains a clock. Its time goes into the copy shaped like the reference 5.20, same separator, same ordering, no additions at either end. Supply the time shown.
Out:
3.26
